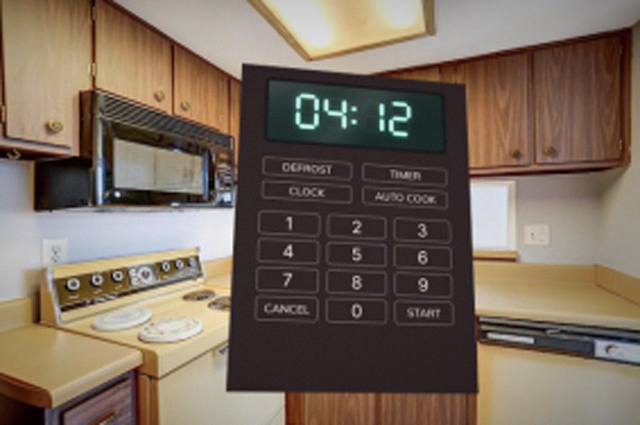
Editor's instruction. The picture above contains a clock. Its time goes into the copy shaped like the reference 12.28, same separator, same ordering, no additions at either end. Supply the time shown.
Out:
4.12
